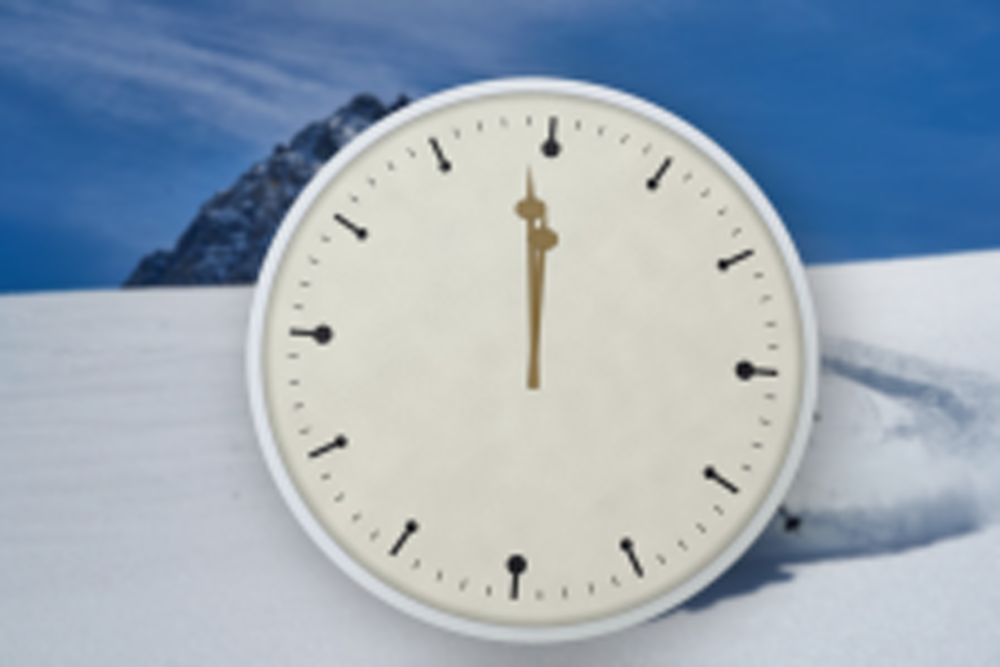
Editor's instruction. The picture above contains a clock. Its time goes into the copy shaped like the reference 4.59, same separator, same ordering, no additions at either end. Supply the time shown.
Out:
11.59
